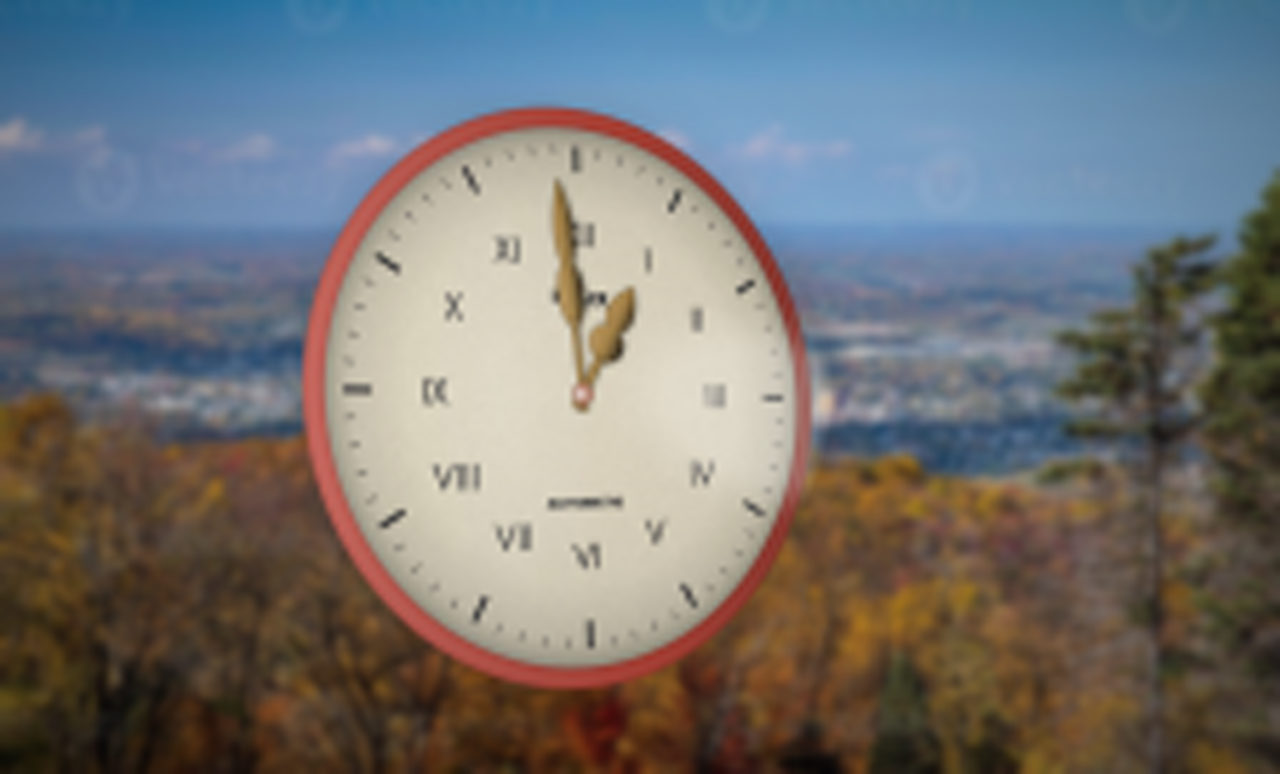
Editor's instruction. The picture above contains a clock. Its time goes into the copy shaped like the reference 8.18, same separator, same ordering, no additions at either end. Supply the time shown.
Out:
12.59
